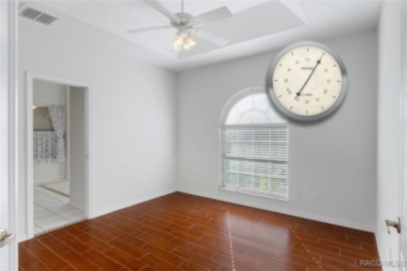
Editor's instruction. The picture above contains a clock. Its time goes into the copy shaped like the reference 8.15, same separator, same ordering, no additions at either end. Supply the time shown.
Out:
7.05
